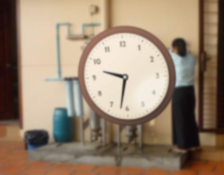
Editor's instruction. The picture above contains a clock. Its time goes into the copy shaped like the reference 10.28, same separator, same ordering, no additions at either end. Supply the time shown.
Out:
9.32
